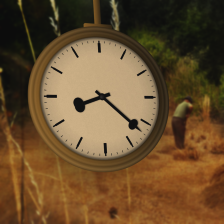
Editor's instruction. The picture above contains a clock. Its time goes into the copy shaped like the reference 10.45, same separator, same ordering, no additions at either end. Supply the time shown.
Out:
8.22
